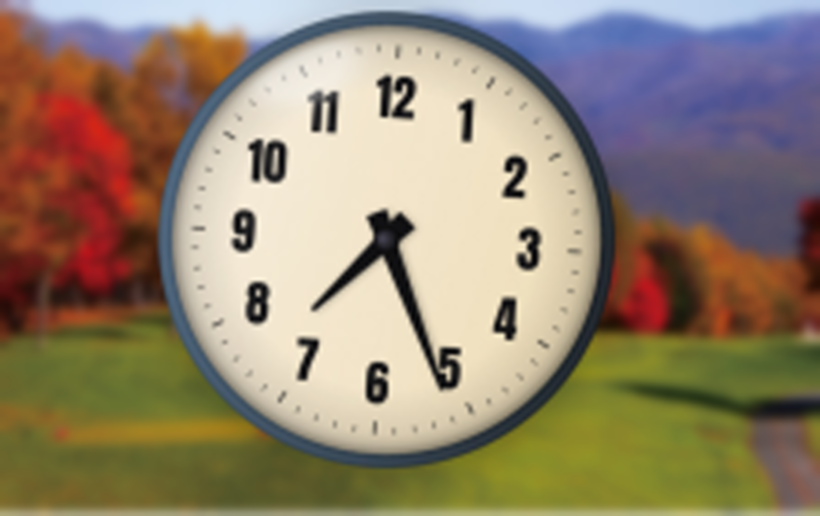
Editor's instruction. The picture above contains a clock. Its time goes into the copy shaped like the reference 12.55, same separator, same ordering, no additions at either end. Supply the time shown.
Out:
7.26
